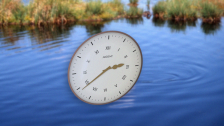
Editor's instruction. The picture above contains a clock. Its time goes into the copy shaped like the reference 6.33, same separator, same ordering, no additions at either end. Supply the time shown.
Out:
2.39
